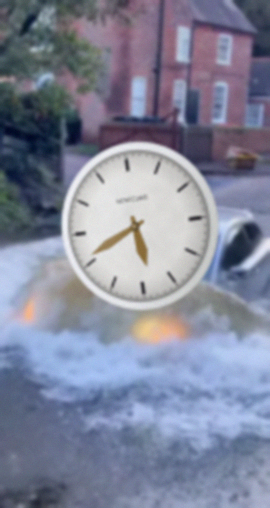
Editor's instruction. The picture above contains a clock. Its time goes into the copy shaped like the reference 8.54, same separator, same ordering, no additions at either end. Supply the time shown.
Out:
5.41
